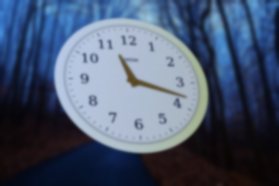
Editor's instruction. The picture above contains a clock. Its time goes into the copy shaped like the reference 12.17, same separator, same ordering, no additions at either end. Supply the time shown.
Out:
11.18
